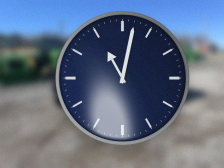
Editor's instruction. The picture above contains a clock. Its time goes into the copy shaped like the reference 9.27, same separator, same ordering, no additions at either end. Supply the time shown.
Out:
11.02
